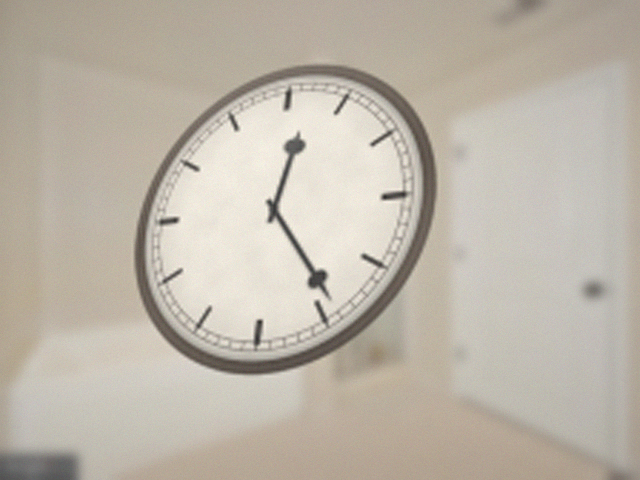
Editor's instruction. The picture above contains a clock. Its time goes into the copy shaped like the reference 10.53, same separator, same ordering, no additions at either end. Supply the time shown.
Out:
12.24
